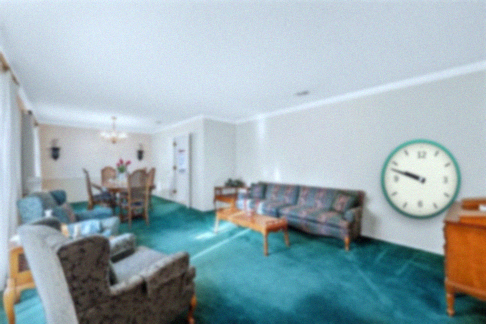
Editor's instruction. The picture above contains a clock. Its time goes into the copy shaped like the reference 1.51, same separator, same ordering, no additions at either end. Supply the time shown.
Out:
9.48
